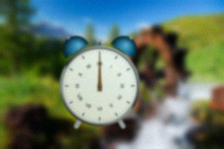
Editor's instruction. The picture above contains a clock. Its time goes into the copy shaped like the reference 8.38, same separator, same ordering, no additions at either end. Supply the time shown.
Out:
12.00
